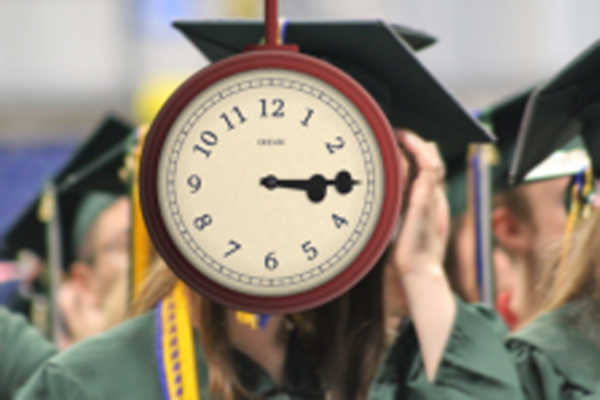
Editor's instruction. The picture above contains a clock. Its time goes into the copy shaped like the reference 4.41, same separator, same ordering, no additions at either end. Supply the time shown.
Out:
3.15
